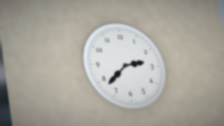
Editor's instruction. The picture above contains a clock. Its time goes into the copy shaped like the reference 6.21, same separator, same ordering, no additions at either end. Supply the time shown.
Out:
2.38
